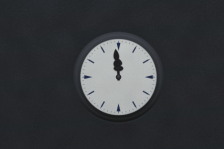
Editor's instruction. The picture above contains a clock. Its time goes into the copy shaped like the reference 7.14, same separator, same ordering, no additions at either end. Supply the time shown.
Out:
11.59
